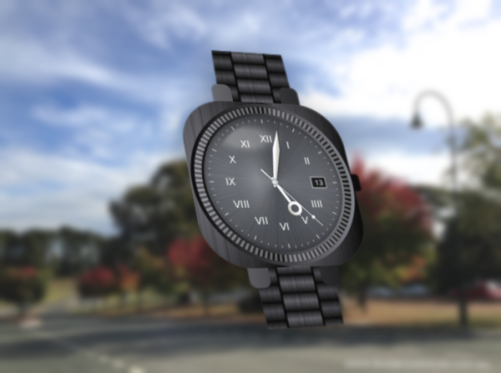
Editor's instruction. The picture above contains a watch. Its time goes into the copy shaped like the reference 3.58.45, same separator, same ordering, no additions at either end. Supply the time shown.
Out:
5.02.23
